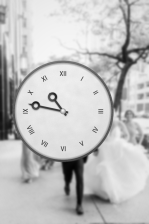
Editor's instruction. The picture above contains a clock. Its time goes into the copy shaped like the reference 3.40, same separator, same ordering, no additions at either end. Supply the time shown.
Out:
10.47
